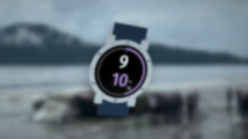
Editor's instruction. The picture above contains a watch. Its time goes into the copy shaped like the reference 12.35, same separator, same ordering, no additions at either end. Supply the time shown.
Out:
9.10
